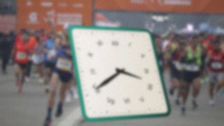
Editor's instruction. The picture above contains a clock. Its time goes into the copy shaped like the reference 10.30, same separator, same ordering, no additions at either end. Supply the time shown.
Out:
3.40
